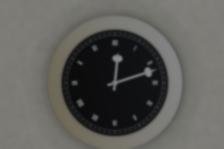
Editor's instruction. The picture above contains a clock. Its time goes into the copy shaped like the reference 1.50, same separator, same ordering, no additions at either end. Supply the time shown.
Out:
12.12
